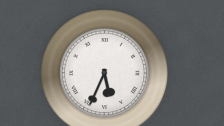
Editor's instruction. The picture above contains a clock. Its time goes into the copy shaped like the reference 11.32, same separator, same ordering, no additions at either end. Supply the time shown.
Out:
5.34
